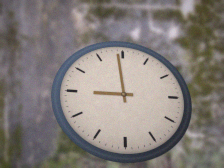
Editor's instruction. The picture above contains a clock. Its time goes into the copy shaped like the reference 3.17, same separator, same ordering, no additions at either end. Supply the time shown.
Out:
8.59
